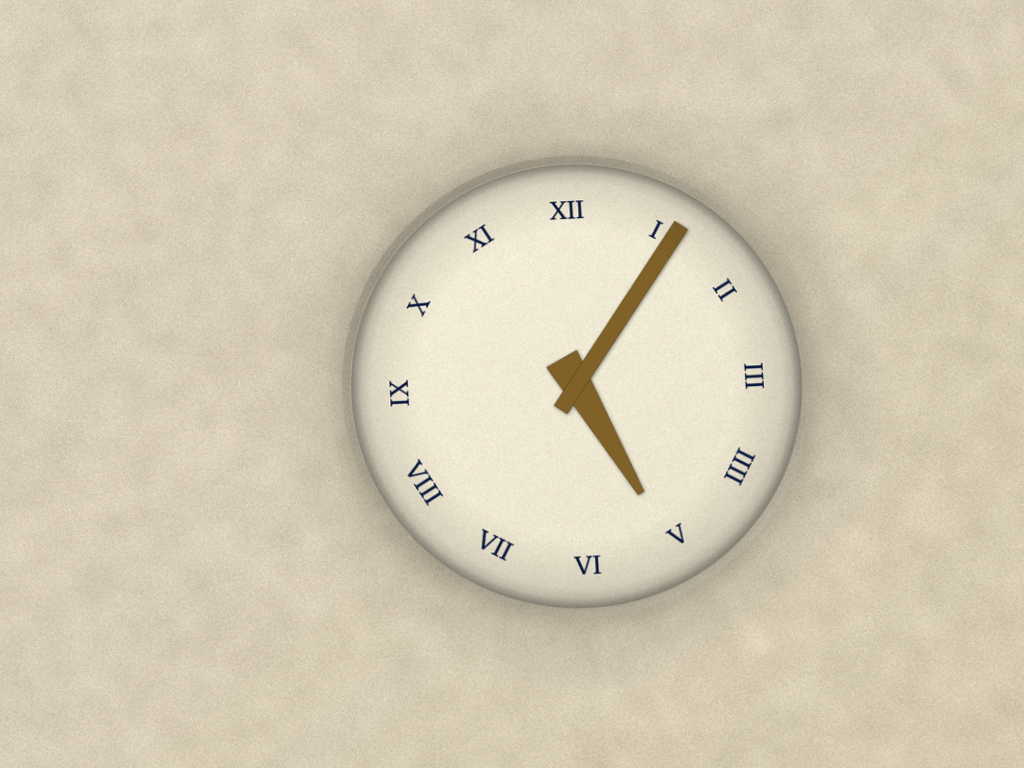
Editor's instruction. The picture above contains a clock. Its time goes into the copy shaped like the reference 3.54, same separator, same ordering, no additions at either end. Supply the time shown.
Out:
5.06
